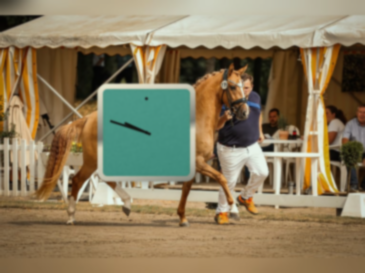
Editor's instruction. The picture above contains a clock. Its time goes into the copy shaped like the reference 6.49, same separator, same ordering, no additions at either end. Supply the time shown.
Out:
9.48
